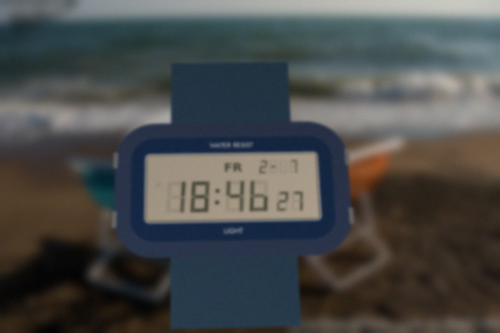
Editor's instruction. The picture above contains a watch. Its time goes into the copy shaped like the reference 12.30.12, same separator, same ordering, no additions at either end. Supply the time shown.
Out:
18.46.27
